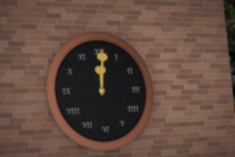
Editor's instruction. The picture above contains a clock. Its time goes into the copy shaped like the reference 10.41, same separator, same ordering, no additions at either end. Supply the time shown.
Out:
12.01
